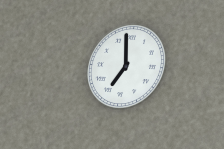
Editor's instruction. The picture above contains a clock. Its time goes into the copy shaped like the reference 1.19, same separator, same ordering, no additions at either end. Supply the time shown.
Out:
6.58
